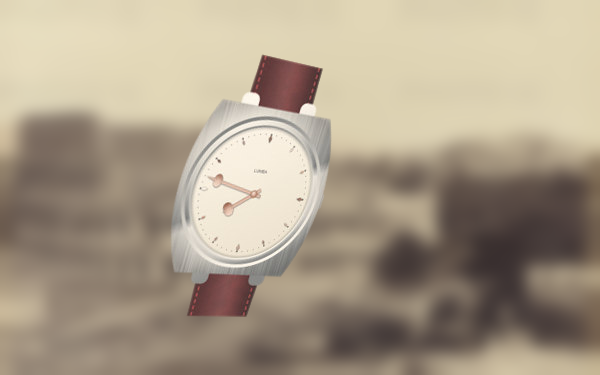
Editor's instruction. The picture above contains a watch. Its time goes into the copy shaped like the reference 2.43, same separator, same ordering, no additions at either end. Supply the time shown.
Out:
7.47
